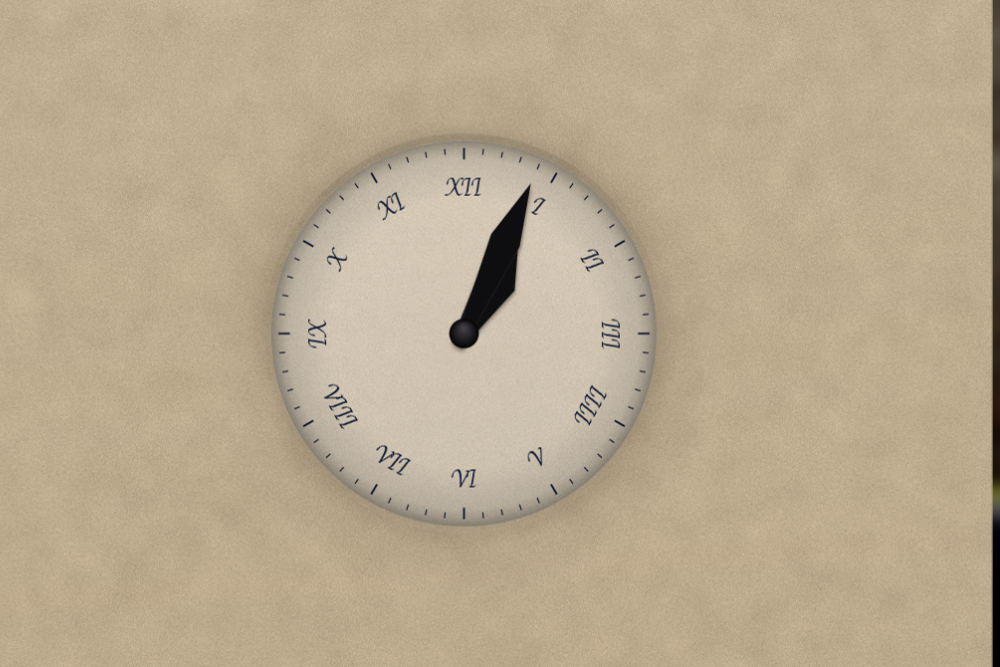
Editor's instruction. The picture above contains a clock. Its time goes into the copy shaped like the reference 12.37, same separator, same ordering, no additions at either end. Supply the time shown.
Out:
1.04
